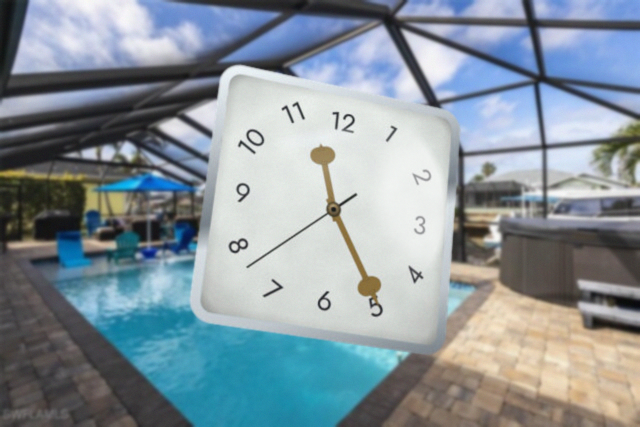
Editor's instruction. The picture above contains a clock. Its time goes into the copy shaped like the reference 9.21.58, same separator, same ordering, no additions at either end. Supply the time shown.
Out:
11.24.38
